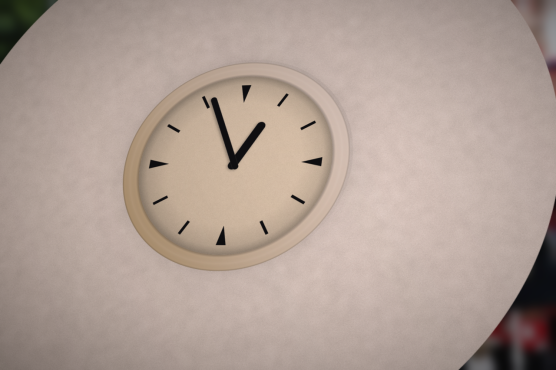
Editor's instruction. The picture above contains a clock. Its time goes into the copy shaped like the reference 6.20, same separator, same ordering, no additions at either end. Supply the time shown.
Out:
12.56
